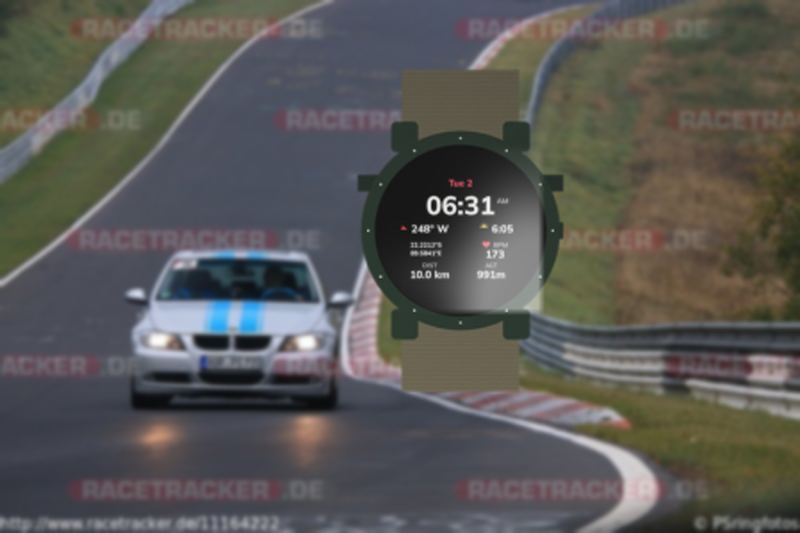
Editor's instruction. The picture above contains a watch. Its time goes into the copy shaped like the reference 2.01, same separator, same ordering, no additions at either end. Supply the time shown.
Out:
6.31
